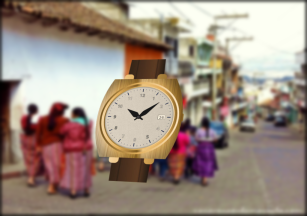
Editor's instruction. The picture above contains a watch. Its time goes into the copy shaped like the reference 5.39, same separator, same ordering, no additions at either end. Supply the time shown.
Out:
10.08
